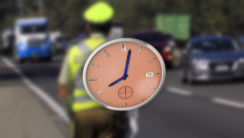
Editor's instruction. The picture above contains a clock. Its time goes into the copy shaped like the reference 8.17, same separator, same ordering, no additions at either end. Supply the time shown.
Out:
8.02
